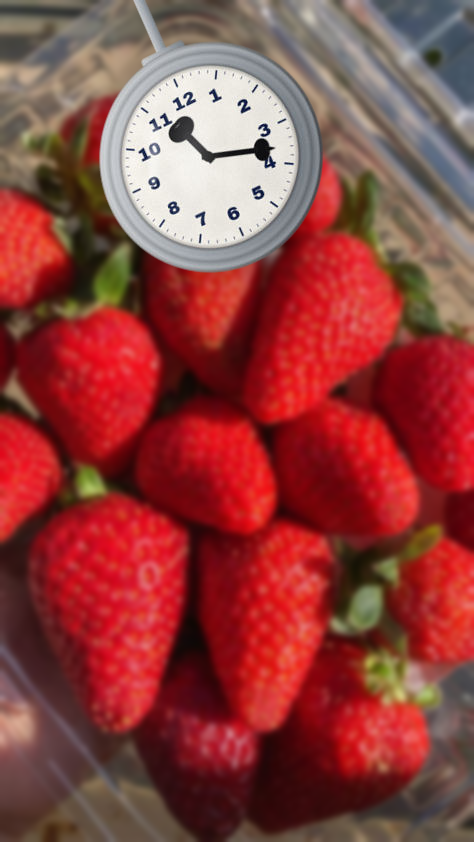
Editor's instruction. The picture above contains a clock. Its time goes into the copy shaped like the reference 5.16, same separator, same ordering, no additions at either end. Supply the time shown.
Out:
11.18
